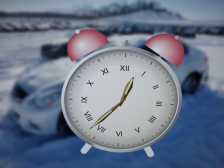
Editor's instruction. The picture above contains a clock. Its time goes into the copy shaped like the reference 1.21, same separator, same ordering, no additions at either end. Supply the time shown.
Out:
12.37
